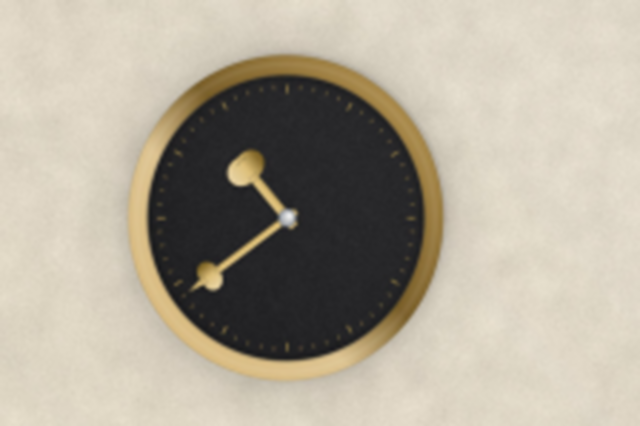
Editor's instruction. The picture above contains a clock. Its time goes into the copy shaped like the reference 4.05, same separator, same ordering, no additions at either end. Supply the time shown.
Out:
10.39
